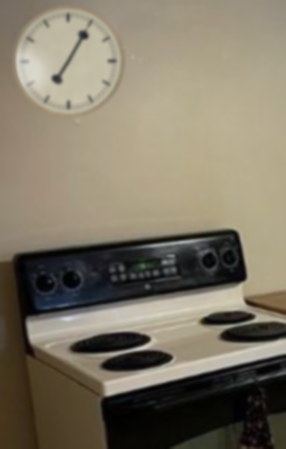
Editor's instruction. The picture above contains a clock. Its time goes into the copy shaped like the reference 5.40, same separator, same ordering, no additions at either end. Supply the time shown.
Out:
7.05
